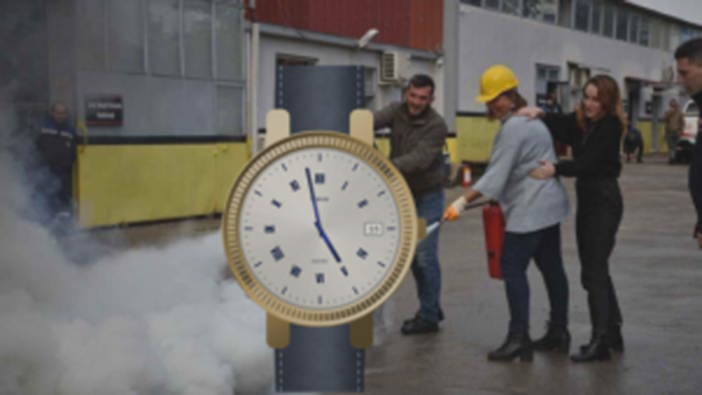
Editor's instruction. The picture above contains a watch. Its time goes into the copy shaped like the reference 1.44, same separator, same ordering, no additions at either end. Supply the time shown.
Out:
4.58
